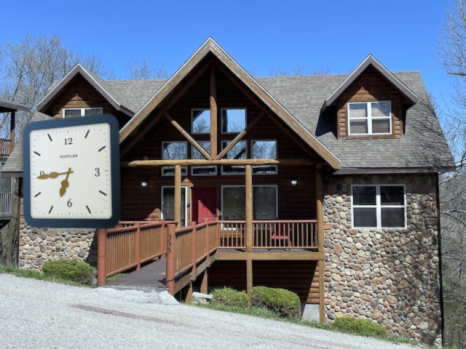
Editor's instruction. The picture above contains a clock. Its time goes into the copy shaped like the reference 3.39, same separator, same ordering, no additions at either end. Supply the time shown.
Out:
6.44
